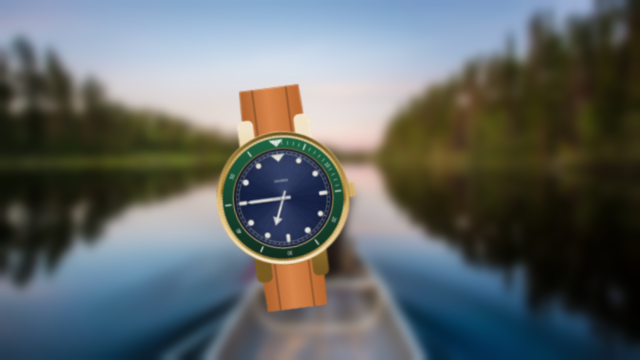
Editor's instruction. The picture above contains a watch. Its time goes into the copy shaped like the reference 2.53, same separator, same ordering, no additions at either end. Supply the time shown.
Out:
6.45
